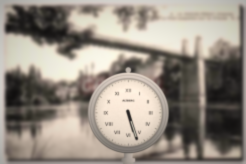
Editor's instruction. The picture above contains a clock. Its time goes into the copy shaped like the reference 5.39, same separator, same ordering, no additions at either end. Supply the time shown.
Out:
5.27
